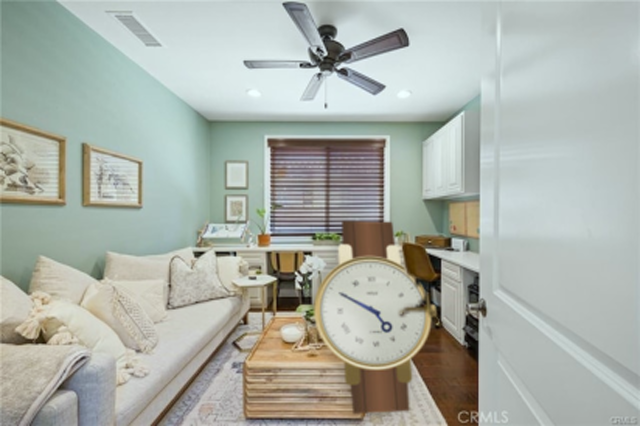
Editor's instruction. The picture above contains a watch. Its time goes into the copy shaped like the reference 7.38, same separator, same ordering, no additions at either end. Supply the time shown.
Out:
4.50
